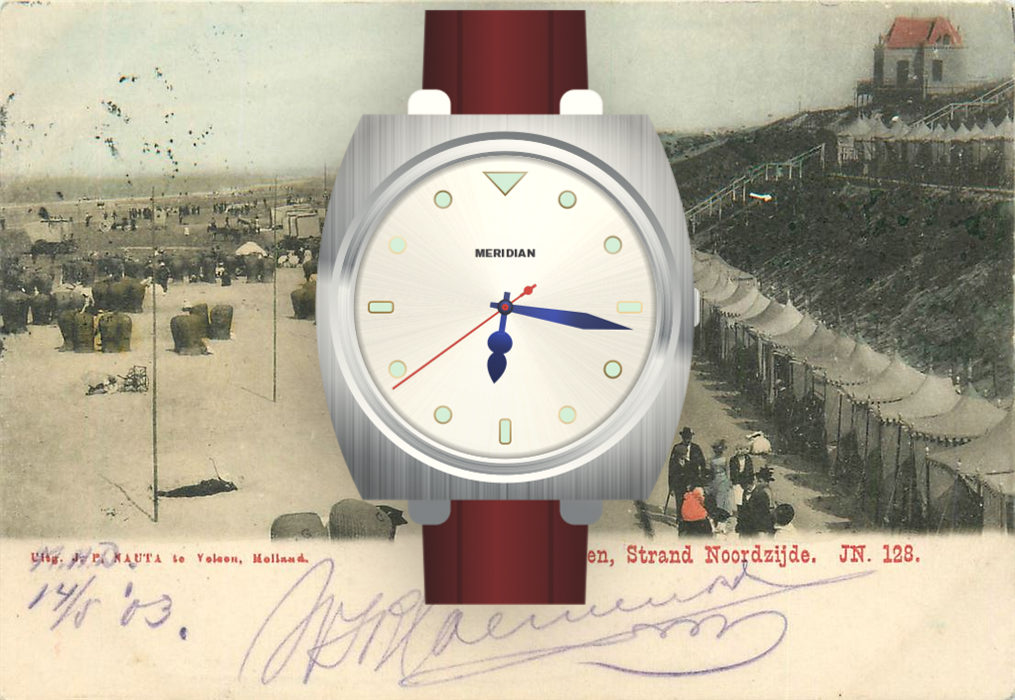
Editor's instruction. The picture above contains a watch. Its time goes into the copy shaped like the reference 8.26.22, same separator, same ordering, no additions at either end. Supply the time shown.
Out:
6.16.39
